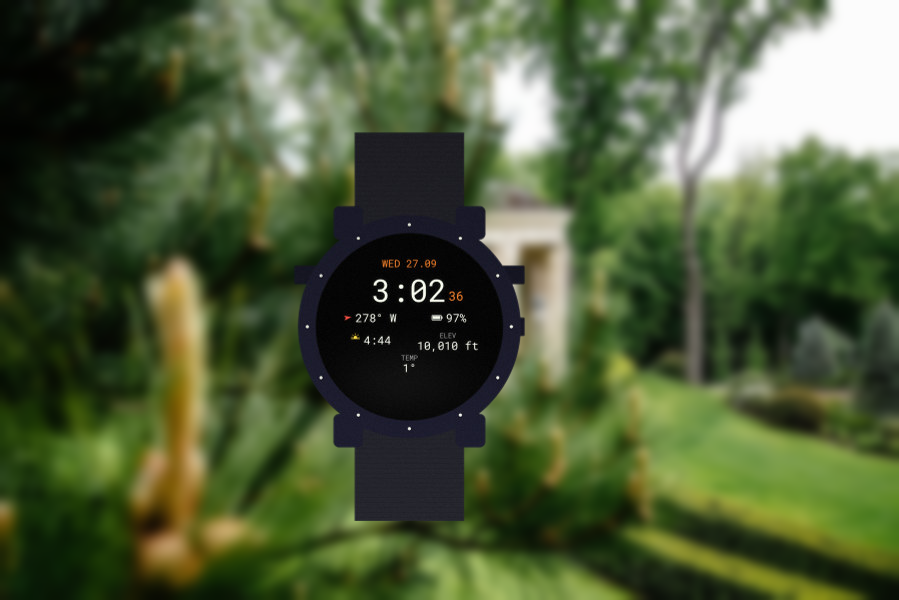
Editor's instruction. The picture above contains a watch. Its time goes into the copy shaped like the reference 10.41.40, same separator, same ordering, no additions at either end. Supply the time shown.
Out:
3.02.36
